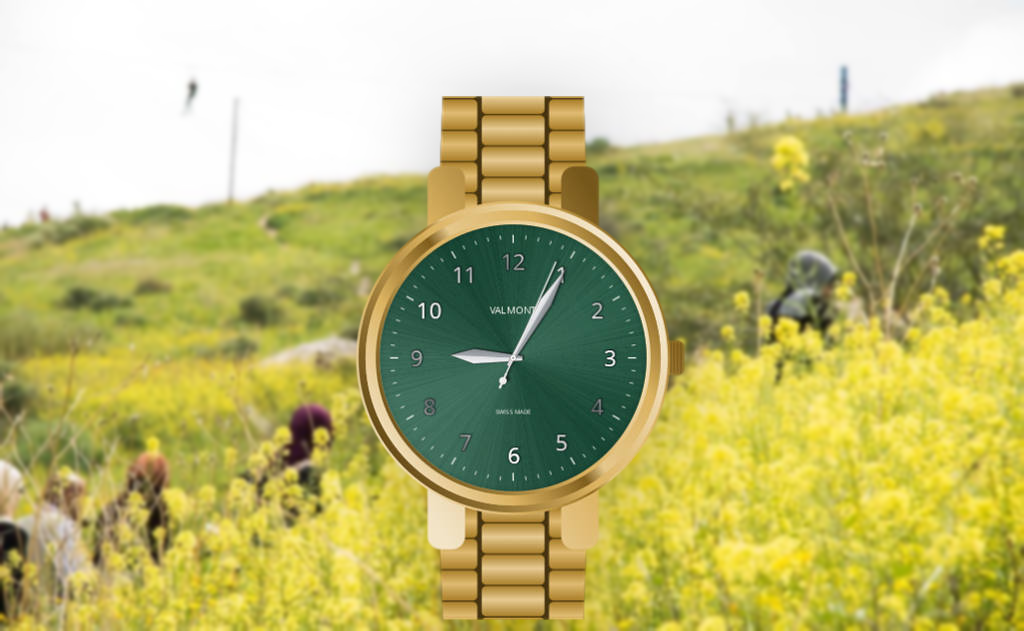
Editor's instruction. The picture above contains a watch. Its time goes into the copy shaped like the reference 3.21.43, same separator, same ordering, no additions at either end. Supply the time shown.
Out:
9.05.04
